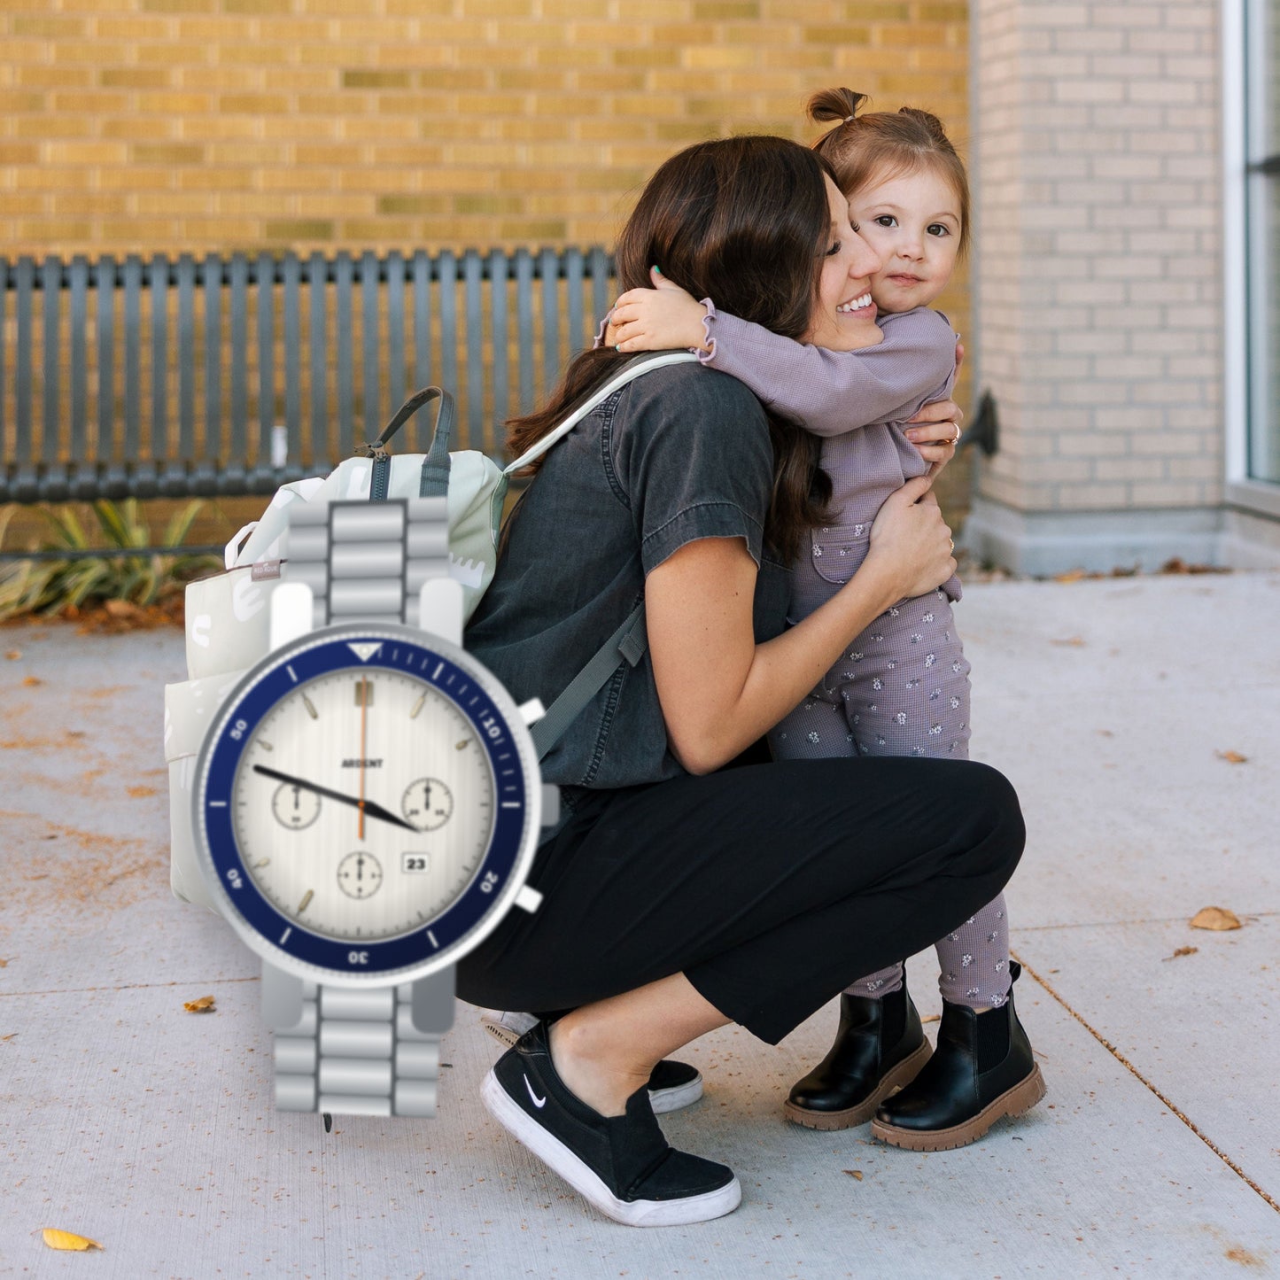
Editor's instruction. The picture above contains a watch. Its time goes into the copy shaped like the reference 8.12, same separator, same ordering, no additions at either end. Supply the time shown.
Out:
3.48
